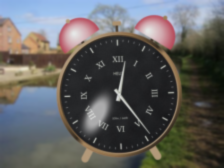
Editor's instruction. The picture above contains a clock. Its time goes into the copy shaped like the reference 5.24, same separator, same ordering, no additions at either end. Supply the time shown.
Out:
12.24
